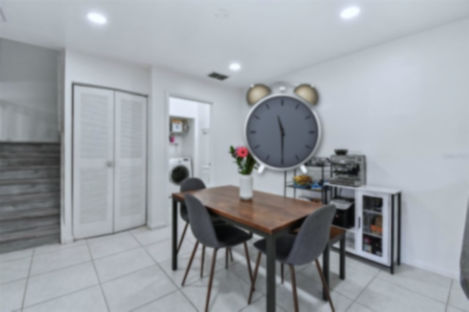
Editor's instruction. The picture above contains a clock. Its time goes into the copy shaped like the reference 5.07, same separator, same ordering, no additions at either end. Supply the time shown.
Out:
11.30
